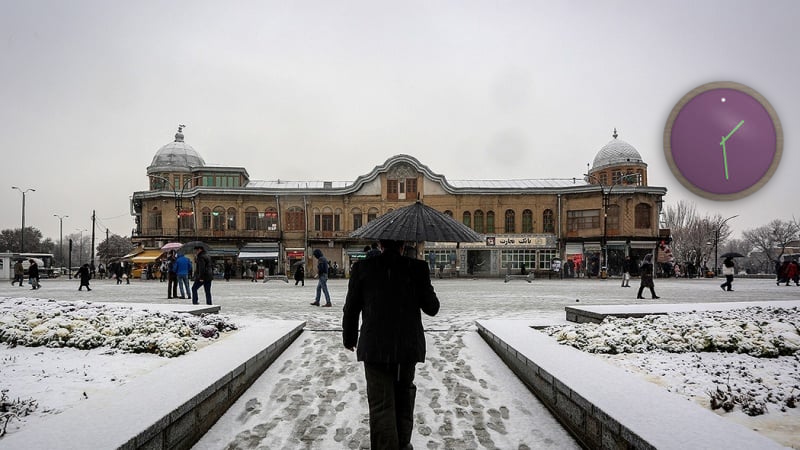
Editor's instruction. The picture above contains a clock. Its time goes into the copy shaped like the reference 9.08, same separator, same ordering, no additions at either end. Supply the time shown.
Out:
1.29
